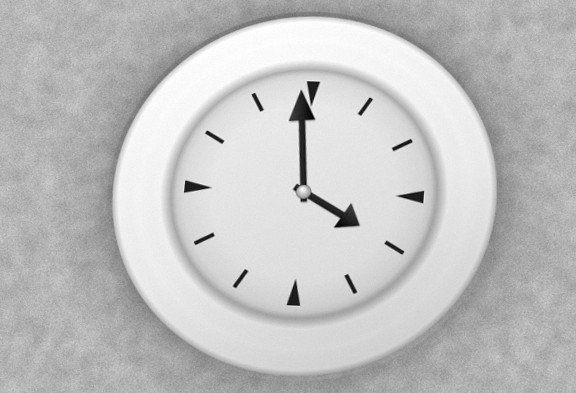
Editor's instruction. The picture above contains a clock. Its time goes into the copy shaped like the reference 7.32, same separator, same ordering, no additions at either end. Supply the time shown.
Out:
3.59
